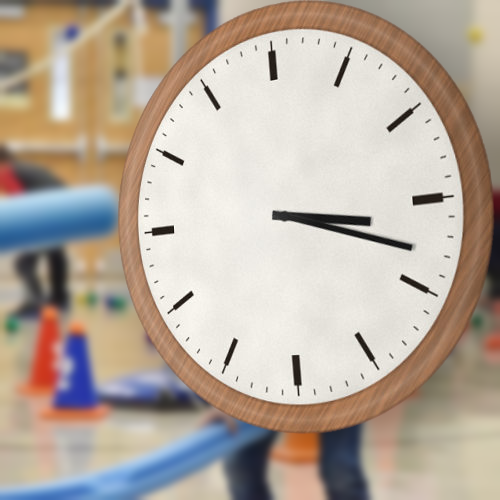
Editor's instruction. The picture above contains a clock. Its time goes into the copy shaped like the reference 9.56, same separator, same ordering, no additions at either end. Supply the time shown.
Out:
3.18
